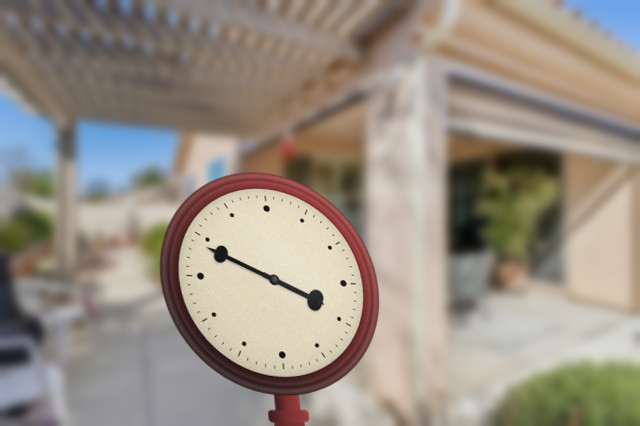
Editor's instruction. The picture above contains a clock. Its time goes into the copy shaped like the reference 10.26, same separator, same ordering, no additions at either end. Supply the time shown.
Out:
3.49
